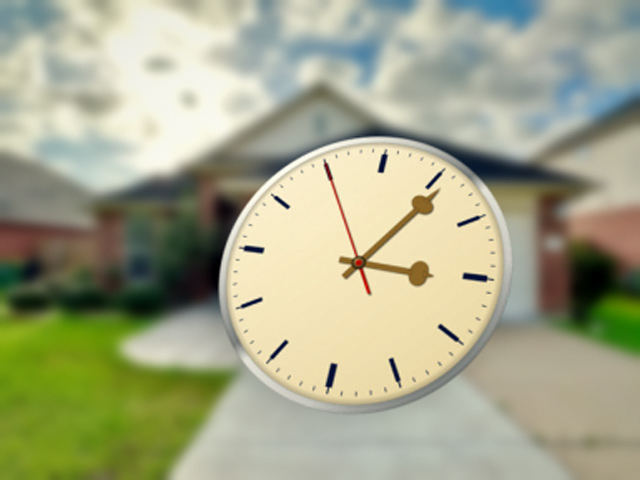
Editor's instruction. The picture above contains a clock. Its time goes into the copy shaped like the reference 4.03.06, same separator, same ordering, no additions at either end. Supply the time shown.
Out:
3.05.55
